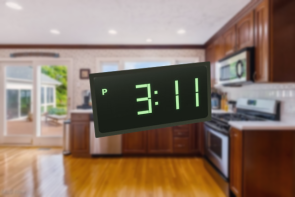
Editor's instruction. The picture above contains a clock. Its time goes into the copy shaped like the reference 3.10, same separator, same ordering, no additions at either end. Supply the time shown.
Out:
3.11
